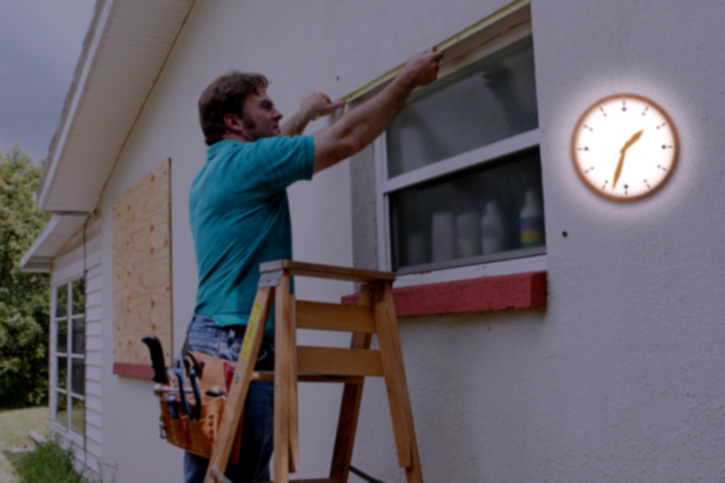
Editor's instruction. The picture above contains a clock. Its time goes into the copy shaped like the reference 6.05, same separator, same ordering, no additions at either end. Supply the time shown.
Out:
1.33
